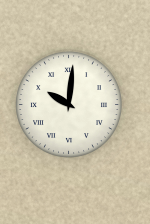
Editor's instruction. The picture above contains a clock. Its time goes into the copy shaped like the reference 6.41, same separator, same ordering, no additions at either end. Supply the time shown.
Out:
10.01
